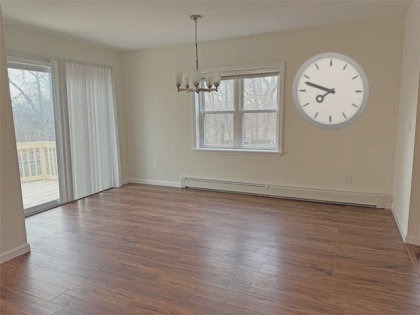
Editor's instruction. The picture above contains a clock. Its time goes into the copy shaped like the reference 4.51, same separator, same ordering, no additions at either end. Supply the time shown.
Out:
7.48
